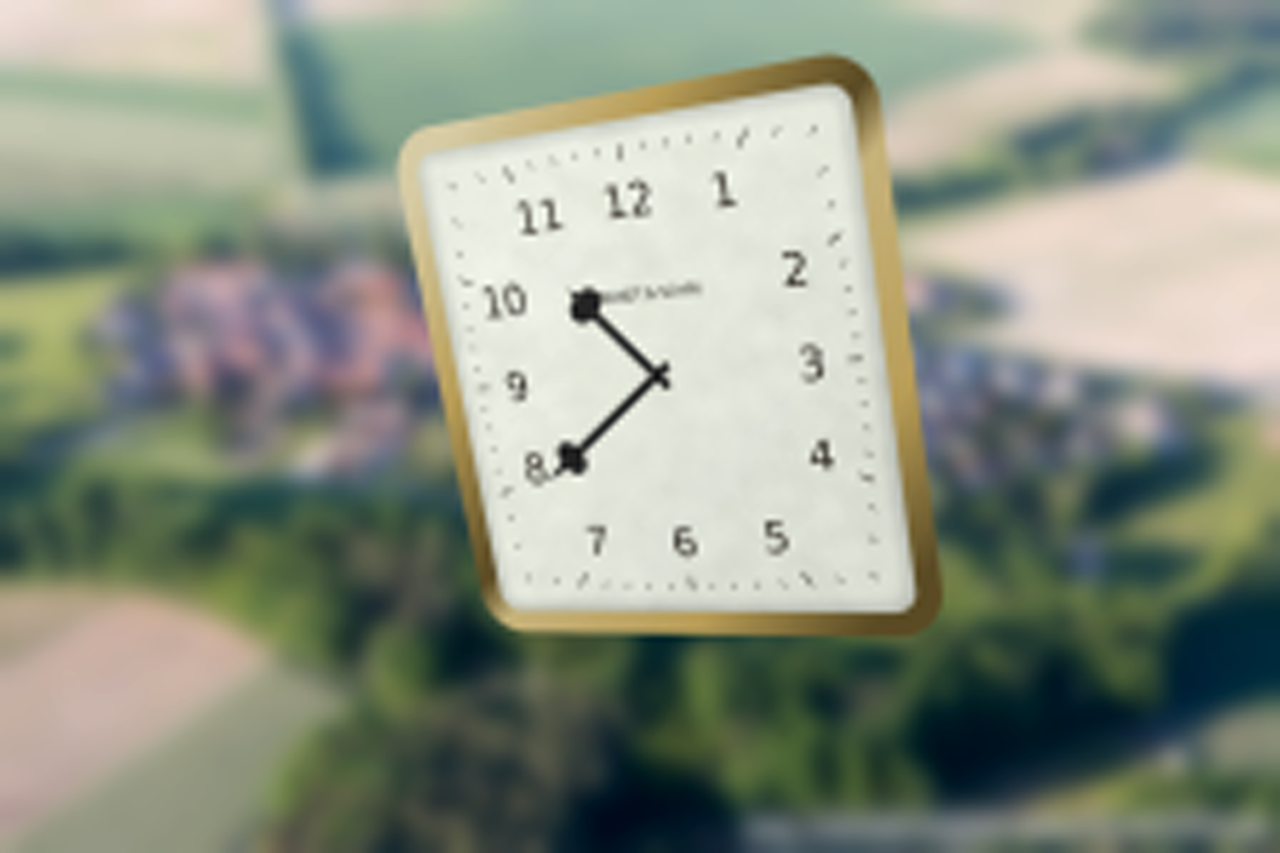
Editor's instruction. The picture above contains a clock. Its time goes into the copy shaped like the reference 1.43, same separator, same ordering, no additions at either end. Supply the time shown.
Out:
10.39
